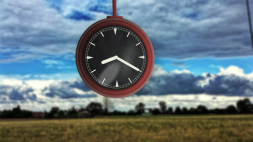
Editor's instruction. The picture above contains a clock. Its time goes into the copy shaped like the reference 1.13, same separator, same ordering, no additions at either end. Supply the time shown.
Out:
8.20
